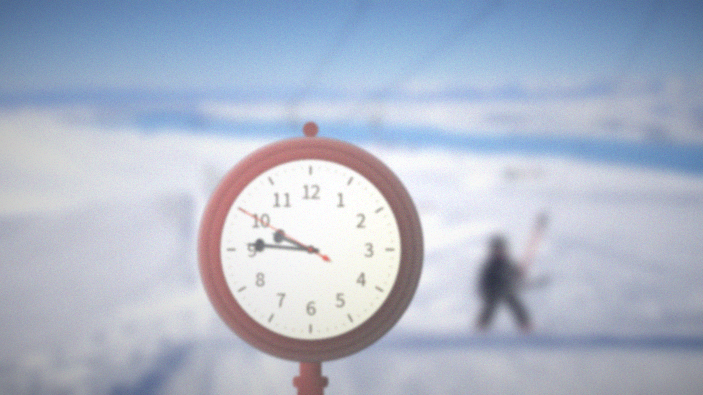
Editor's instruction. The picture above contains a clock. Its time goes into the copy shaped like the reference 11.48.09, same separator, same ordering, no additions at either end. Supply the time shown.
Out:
9.45.50
